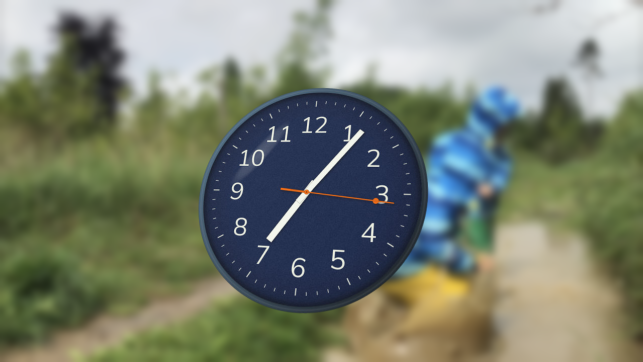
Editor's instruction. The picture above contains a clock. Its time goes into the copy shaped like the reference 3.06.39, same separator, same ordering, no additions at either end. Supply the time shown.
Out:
7.06.16
